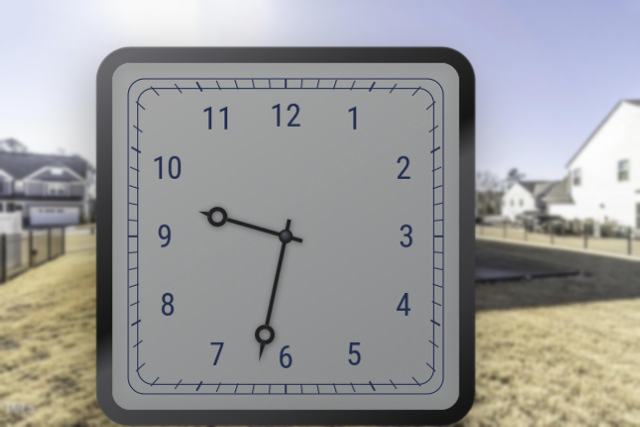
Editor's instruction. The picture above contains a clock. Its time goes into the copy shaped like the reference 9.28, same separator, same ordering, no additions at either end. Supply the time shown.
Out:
9.32
